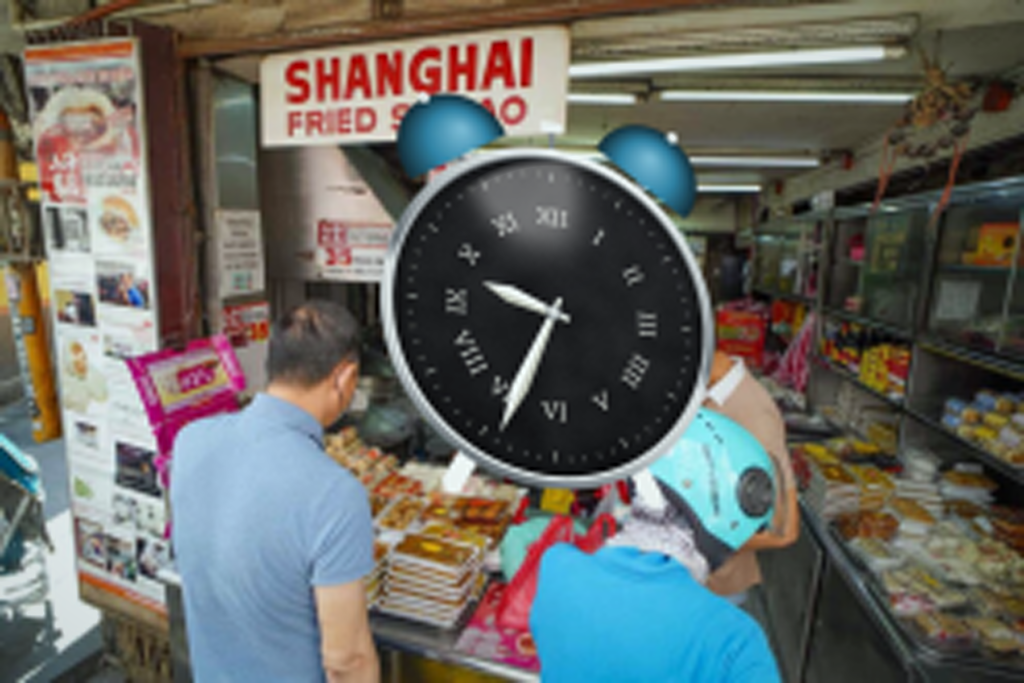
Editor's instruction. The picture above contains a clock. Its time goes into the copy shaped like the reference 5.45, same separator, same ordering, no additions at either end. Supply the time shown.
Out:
9.34
